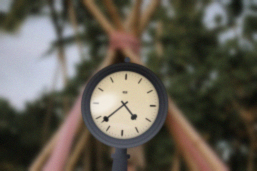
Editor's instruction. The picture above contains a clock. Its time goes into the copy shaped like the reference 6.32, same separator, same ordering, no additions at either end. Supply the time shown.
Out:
4.38
